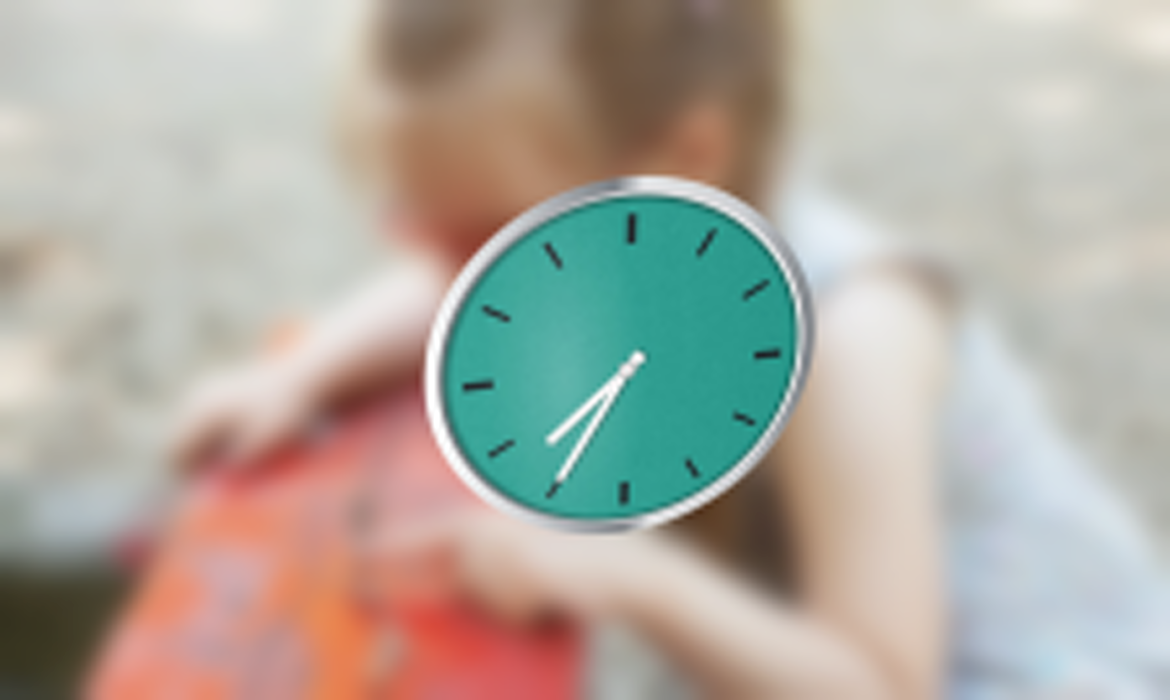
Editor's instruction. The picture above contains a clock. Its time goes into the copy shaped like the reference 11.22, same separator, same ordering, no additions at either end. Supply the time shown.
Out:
7.35
